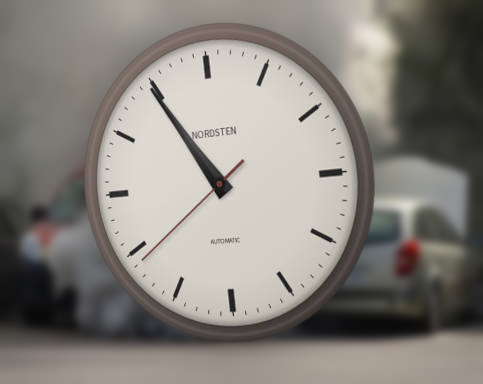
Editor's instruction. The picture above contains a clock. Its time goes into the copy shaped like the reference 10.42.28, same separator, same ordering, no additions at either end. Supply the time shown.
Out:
10.54.39
